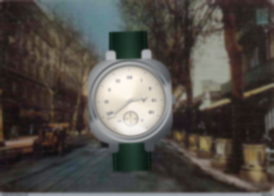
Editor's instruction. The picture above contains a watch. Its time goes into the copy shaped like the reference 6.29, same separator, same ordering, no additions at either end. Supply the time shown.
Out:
2.39
